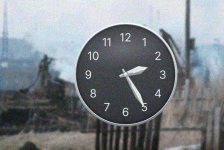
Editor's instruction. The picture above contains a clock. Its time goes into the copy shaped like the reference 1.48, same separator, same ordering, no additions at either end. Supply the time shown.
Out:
2.25
